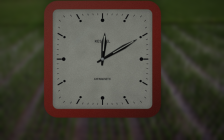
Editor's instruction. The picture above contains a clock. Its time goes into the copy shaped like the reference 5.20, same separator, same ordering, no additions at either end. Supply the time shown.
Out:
12.10
